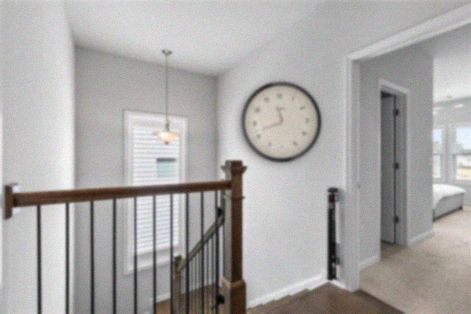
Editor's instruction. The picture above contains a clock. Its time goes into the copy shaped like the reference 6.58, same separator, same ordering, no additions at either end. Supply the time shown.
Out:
11.42
